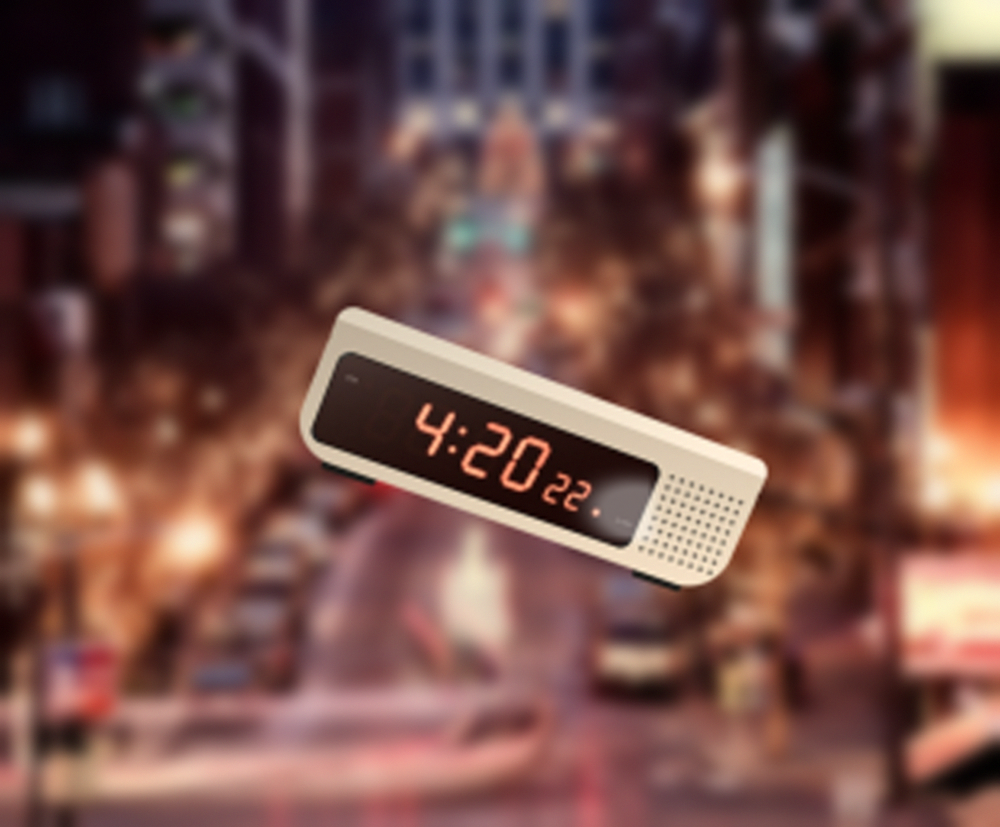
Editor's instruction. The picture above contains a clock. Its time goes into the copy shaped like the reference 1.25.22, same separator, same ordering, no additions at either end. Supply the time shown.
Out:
4.20.22
